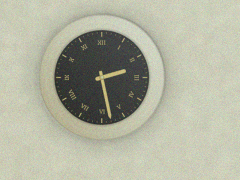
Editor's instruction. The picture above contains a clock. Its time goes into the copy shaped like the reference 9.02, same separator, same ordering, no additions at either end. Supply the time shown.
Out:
2.28
